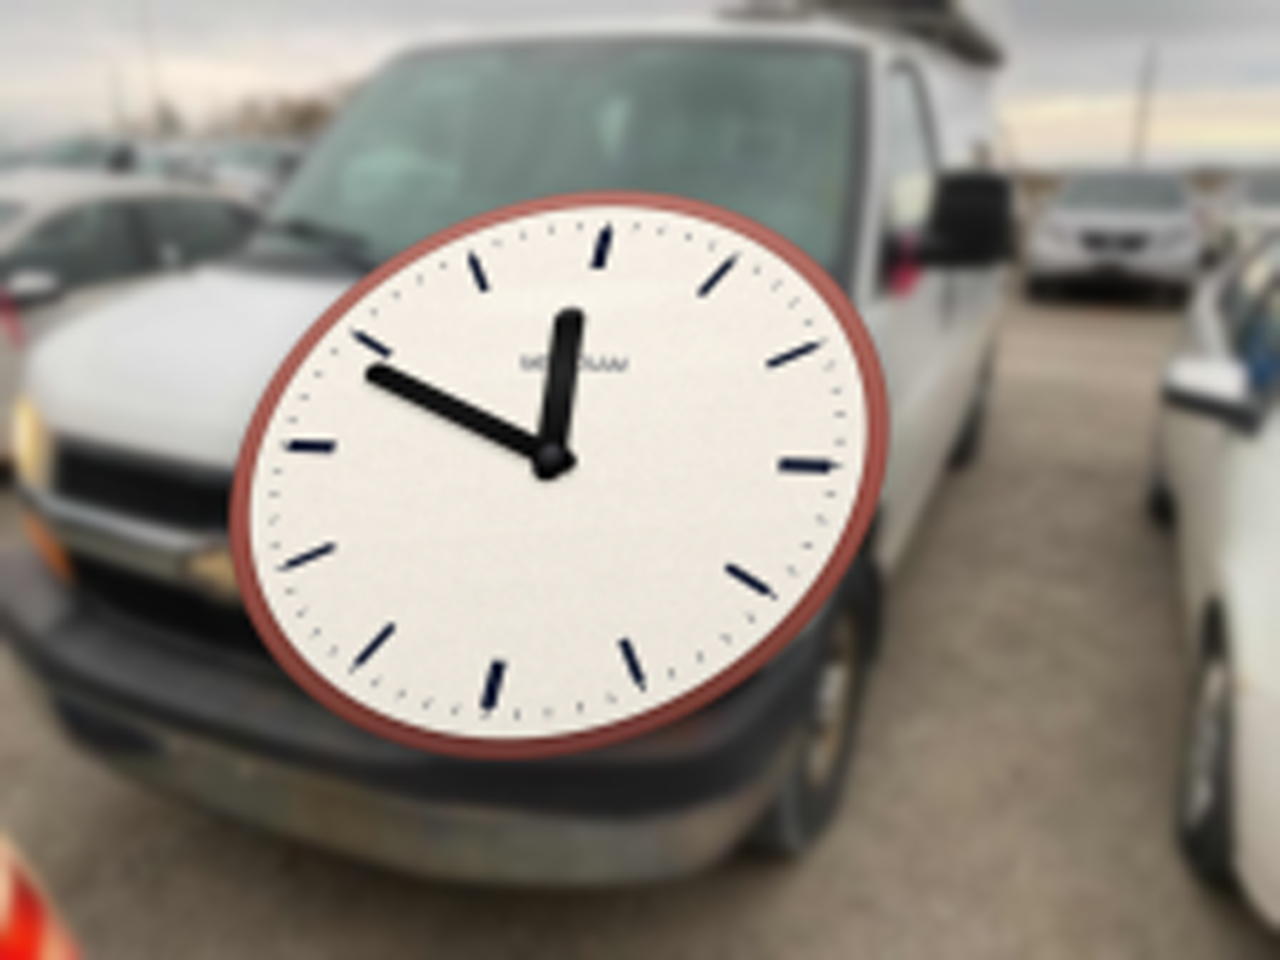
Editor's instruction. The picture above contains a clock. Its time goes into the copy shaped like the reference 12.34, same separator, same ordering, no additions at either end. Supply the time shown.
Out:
11.49
